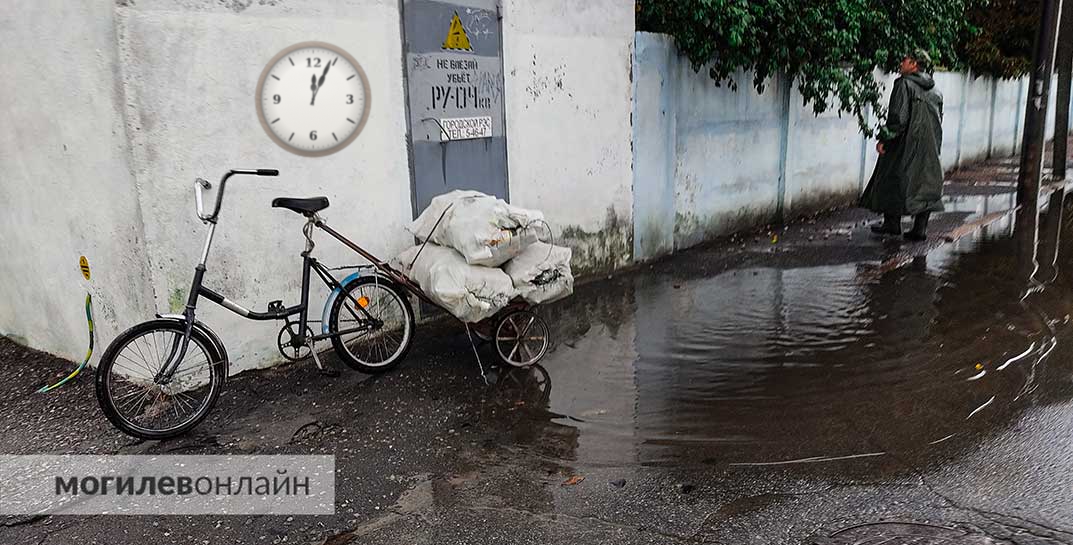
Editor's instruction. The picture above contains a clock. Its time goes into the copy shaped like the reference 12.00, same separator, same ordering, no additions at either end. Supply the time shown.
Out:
12.04
